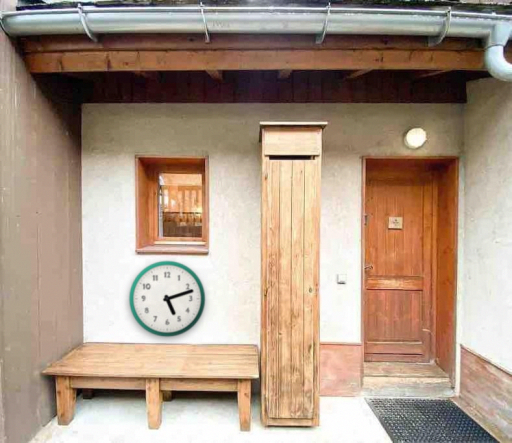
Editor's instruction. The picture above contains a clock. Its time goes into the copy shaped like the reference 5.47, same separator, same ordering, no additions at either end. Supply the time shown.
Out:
5.12
